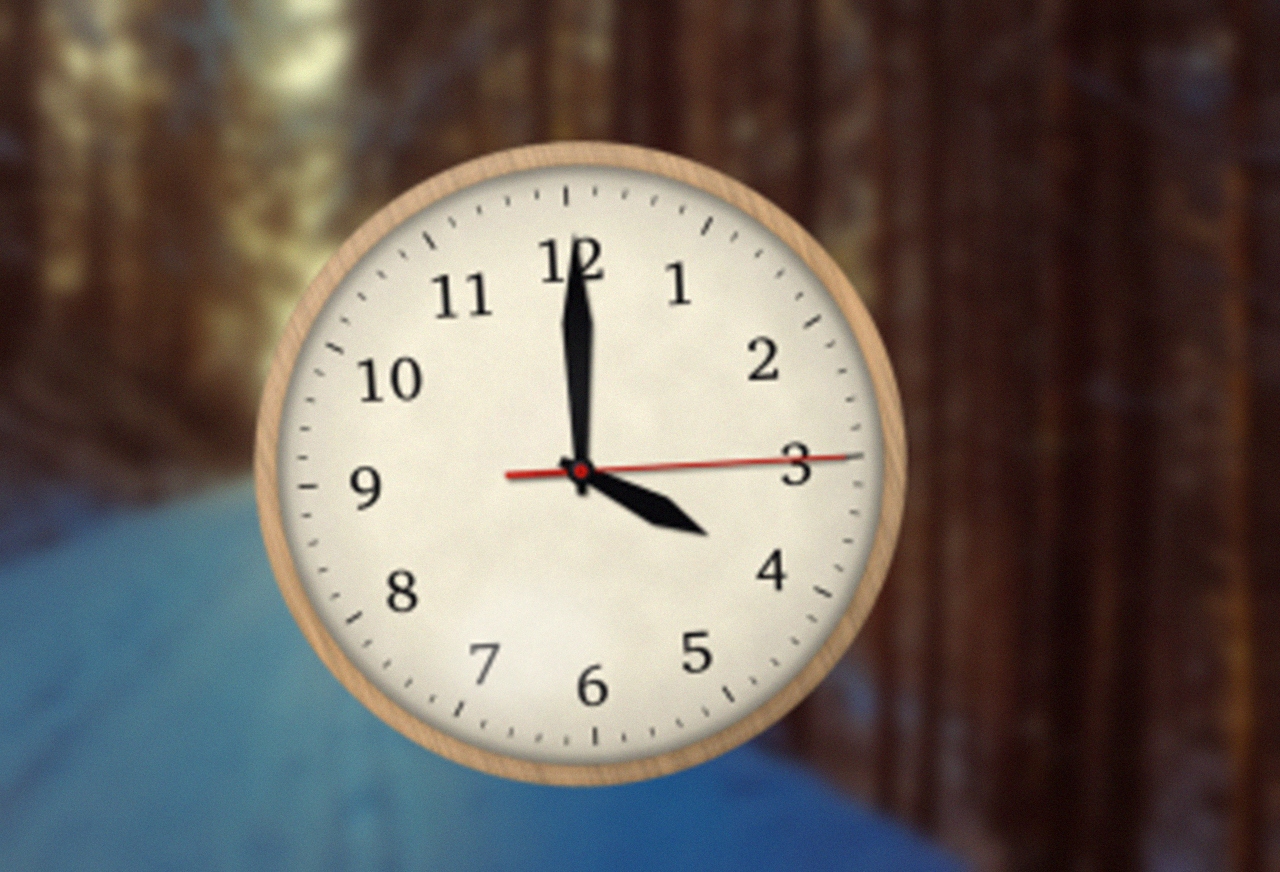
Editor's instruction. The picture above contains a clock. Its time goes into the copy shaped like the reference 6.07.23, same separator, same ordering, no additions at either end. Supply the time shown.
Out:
4.00.15
